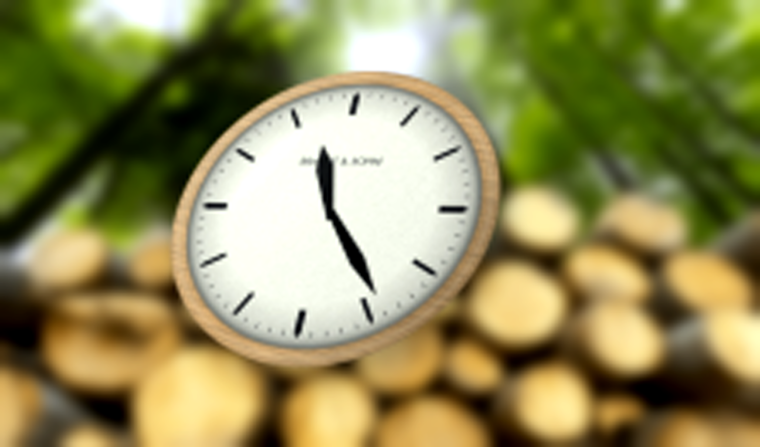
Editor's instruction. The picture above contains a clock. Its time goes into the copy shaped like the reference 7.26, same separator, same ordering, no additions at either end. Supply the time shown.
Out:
11.24
